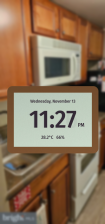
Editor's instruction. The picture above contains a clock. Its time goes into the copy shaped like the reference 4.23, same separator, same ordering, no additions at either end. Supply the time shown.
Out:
11.27
